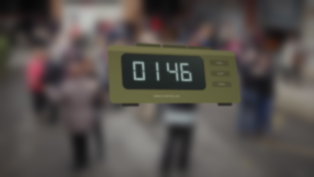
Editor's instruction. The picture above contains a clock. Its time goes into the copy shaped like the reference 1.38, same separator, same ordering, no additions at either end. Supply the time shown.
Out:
1.46
